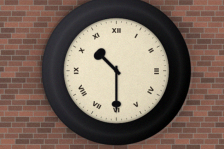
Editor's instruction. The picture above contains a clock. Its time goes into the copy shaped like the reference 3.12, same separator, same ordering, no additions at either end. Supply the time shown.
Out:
10.30
